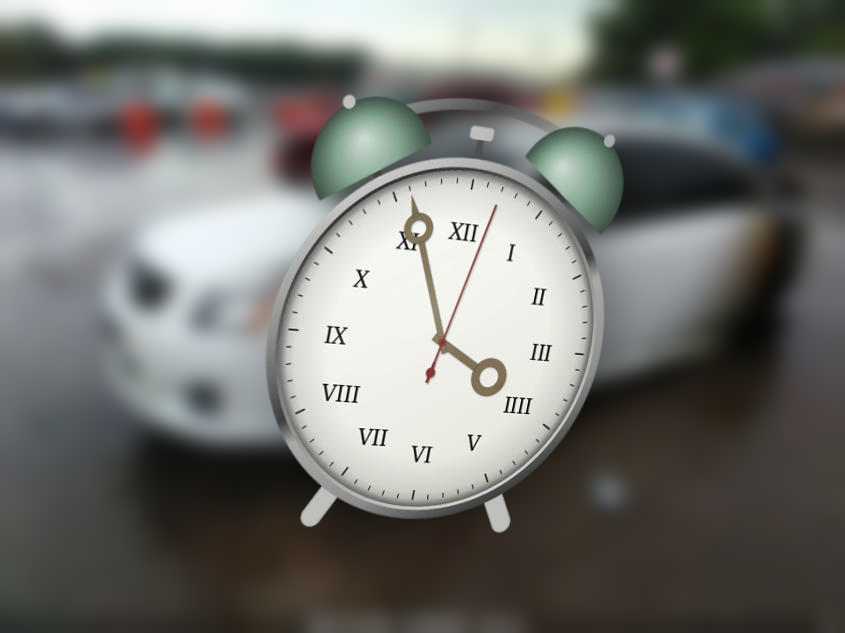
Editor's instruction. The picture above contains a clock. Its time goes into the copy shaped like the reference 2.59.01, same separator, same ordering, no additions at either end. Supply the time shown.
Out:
3.56.02
